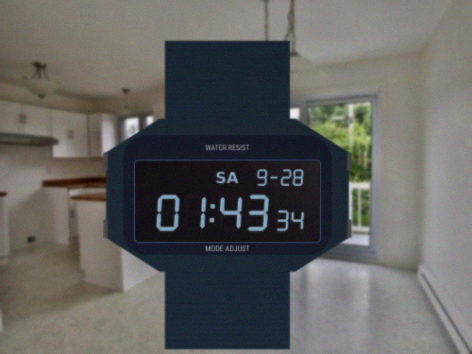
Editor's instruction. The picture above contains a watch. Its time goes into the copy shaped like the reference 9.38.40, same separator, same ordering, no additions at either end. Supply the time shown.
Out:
1.43.34
